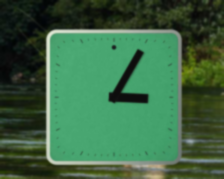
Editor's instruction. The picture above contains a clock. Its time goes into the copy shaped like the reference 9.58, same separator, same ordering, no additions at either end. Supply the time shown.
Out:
3.05
